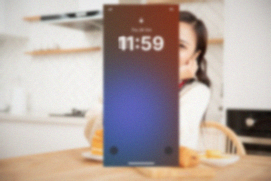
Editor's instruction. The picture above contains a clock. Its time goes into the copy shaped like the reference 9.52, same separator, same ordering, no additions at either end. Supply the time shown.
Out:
11.59
